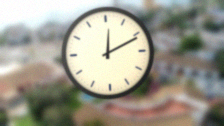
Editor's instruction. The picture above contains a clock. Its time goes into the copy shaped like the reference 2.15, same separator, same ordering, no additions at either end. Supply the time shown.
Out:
12.11
